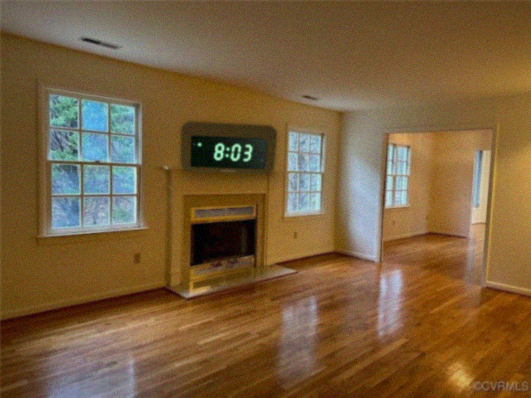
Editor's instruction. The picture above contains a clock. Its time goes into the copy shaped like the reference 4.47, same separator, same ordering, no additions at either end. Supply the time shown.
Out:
8.03
